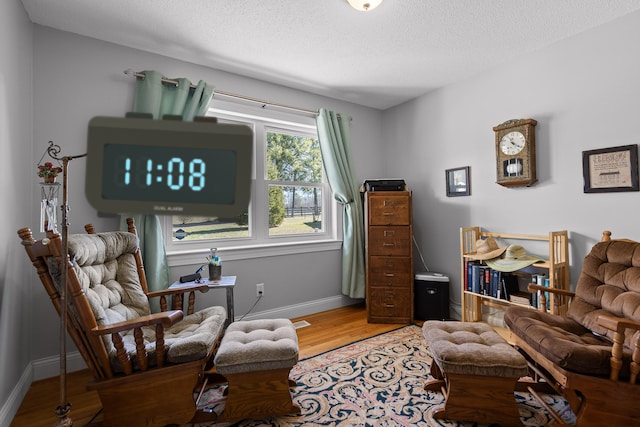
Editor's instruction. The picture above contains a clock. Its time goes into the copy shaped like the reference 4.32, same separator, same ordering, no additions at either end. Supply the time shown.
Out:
11.08
